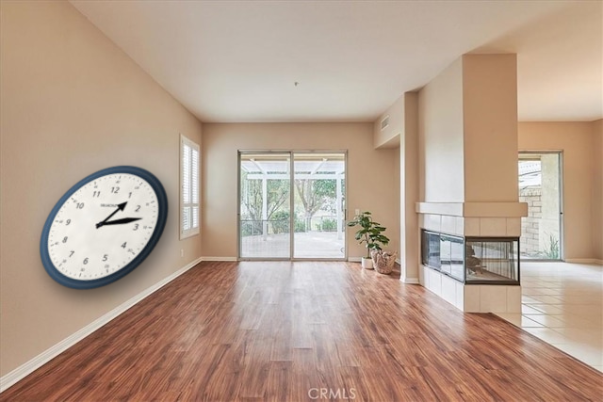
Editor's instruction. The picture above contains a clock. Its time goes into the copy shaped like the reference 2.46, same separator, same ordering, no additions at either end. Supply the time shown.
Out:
1.13
